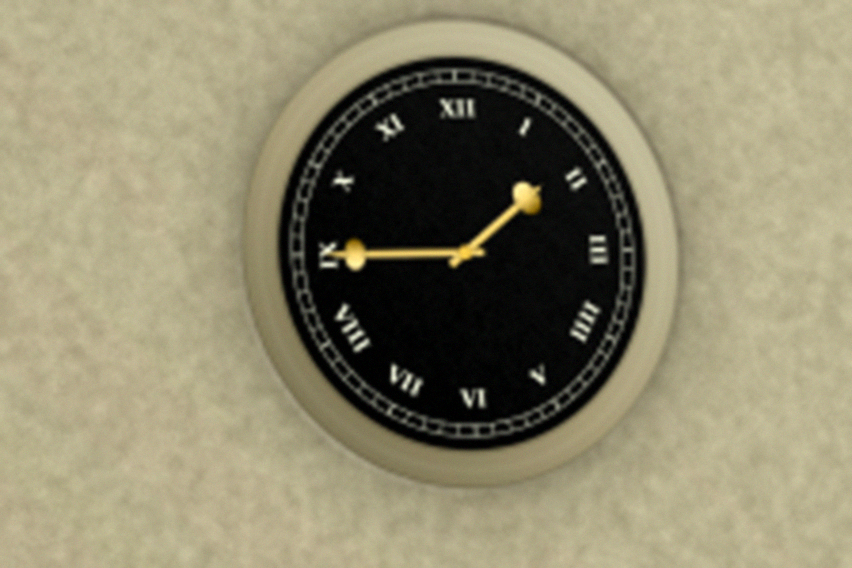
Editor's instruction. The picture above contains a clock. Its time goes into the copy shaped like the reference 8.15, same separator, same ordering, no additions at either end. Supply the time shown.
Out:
1.45
